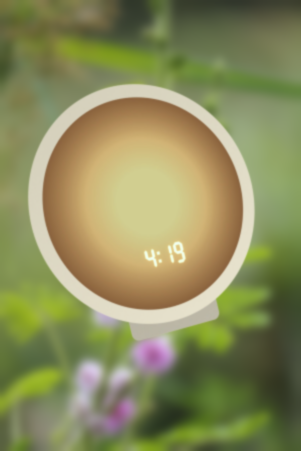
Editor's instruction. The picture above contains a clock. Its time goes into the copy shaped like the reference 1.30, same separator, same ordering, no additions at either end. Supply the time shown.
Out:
4.19
